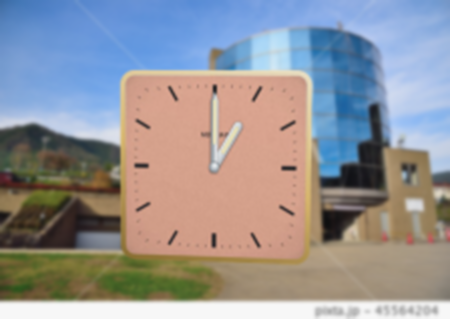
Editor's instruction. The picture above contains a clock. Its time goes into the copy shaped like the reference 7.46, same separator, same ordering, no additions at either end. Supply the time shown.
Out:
1.00
